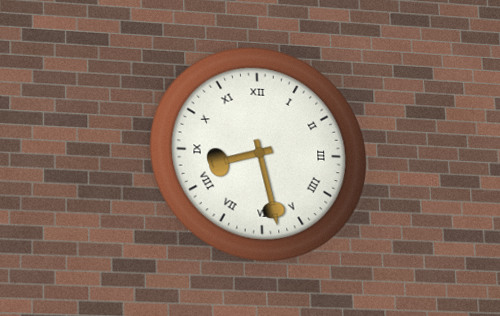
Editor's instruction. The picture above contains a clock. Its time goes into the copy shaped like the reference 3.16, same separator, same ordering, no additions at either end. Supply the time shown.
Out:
8.28
